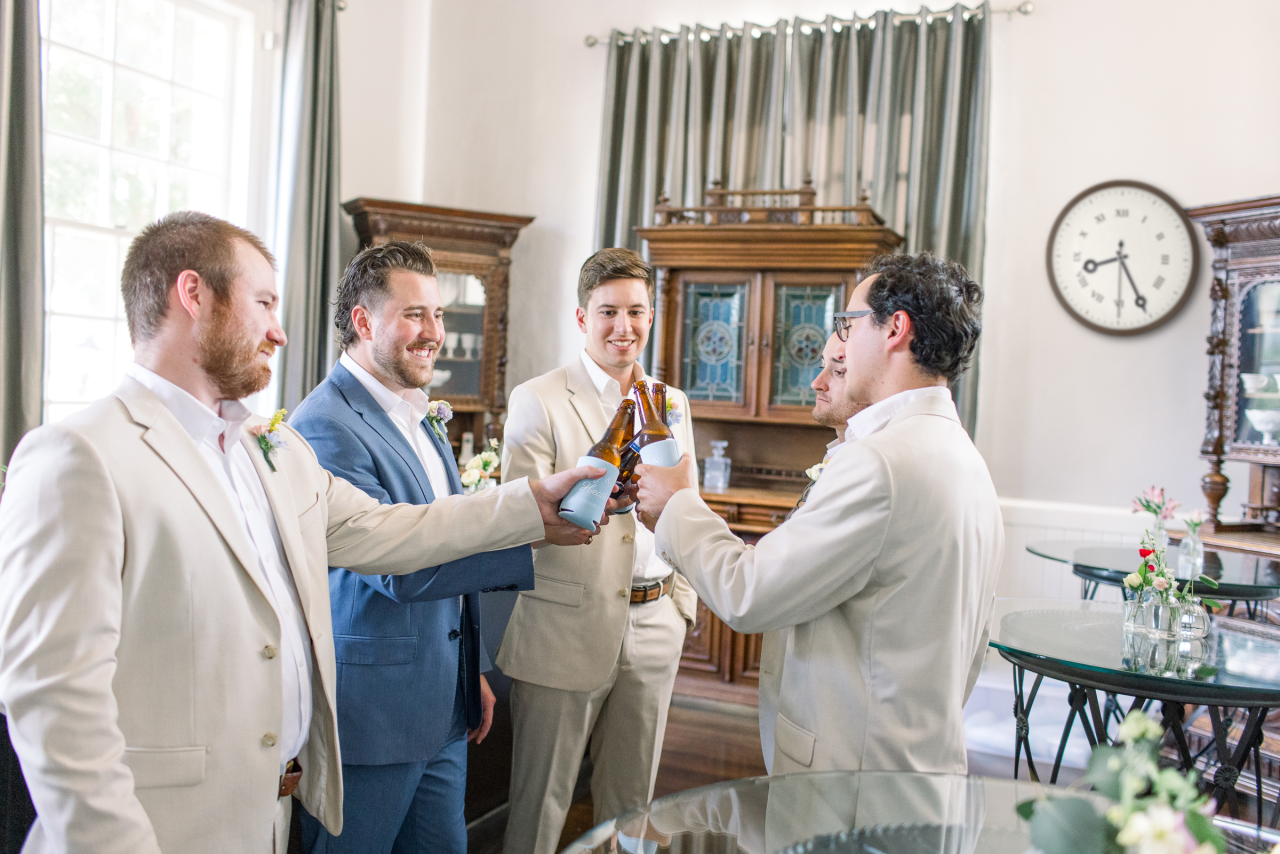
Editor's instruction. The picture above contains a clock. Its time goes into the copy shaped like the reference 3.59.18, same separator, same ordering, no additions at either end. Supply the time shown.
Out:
8.25.30
